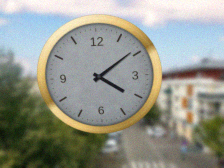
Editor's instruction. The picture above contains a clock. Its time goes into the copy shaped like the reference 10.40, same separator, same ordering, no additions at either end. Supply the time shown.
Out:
4.09
